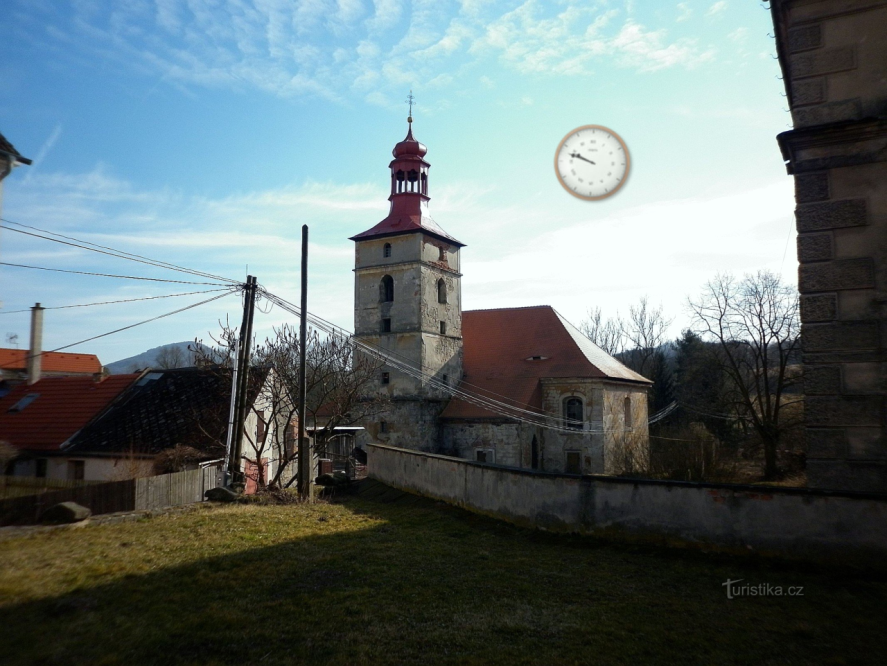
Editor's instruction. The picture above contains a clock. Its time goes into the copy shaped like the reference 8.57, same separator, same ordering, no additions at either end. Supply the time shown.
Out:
9.48
